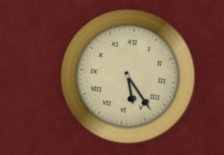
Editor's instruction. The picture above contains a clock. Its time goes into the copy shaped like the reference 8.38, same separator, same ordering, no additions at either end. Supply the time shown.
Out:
5.23
